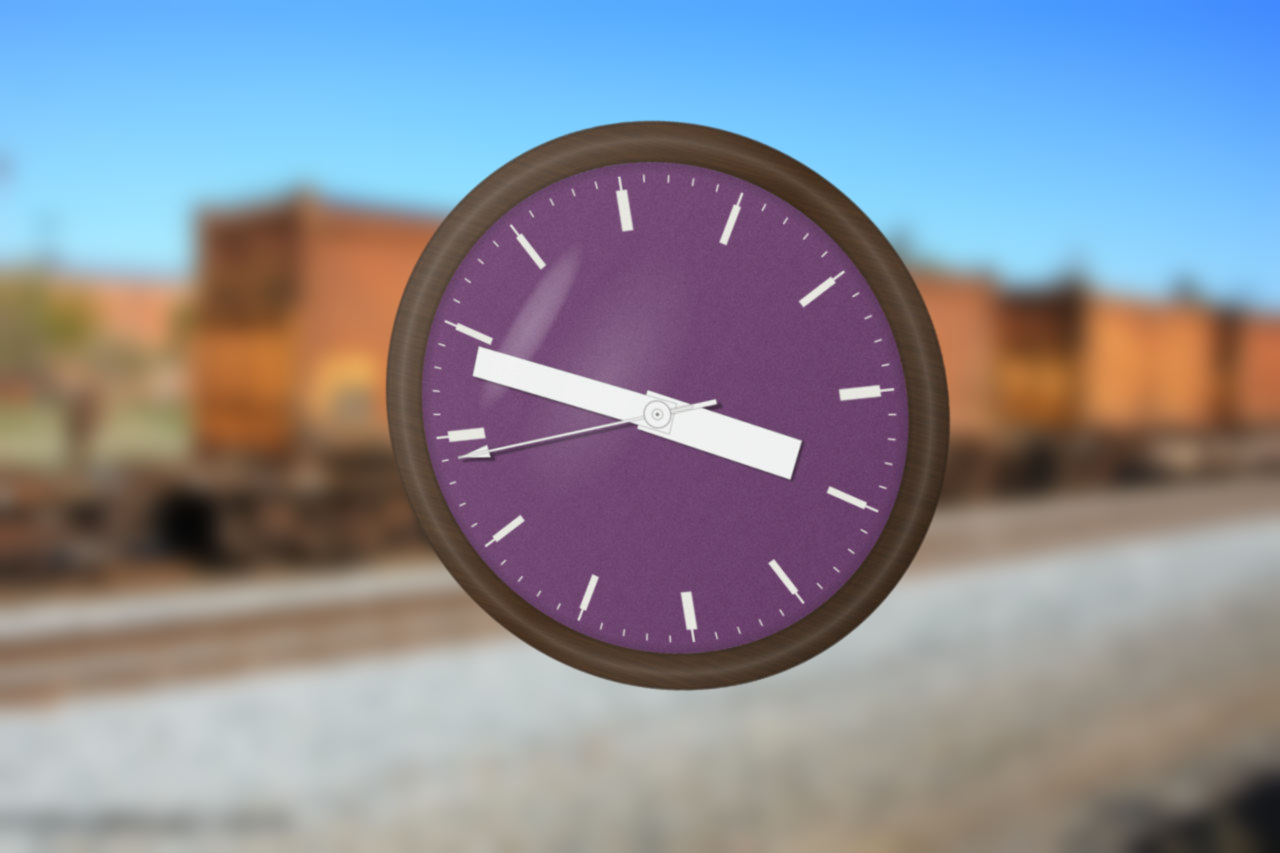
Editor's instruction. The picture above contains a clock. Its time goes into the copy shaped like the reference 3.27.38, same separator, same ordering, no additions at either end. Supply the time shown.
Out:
3.48.44
